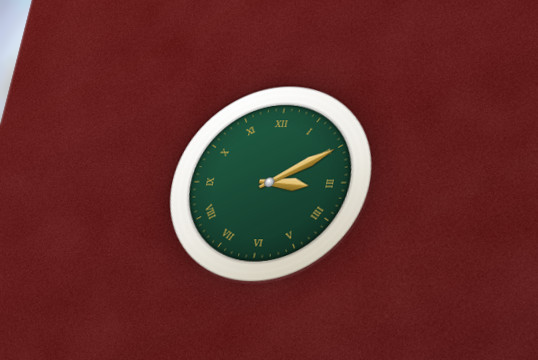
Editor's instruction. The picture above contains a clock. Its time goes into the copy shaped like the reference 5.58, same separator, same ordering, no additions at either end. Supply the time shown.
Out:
3.10
